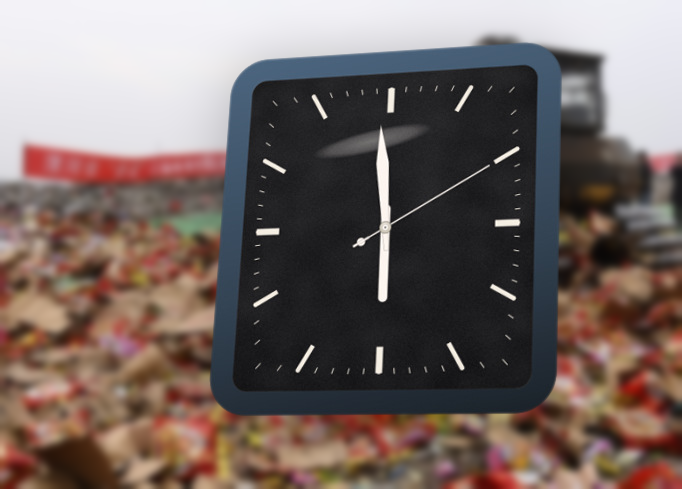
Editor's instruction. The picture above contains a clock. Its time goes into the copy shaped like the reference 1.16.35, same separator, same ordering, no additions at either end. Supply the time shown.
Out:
5.59.10
